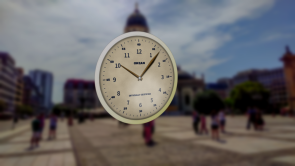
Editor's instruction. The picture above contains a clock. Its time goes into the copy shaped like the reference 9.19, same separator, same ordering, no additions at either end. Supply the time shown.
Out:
10.07
